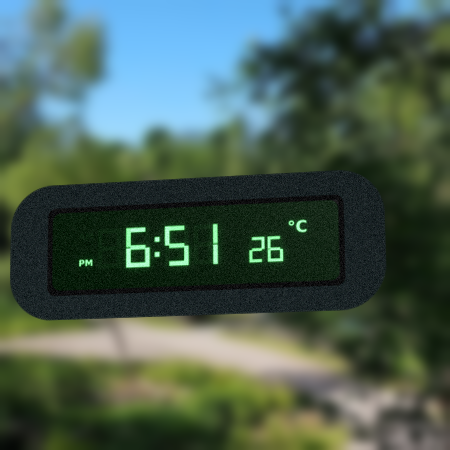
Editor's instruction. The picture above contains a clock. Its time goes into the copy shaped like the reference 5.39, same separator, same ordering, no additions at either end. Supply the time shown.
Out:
6.51
